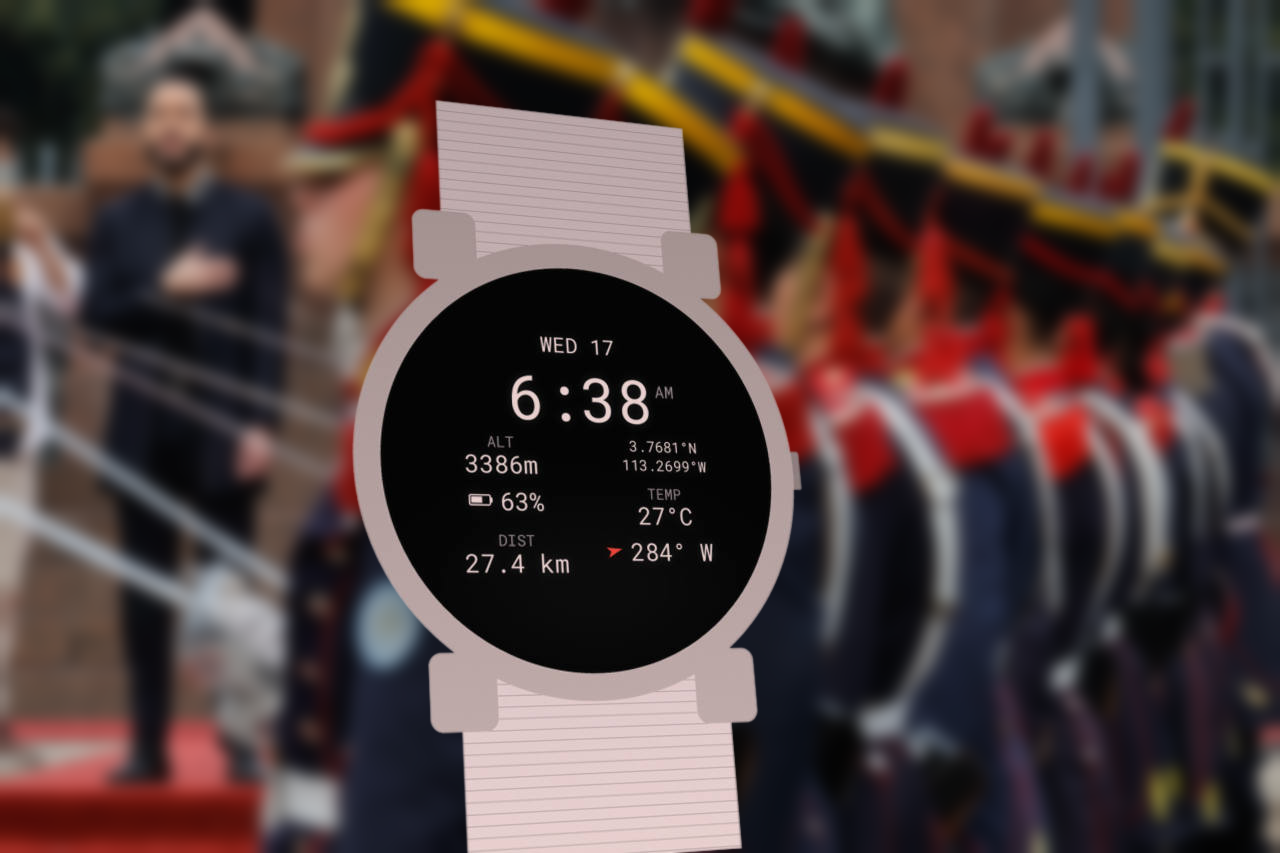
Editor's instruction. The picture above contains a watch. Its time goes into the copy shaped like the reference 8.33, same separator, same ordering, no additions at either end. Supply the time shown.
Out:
6.38
